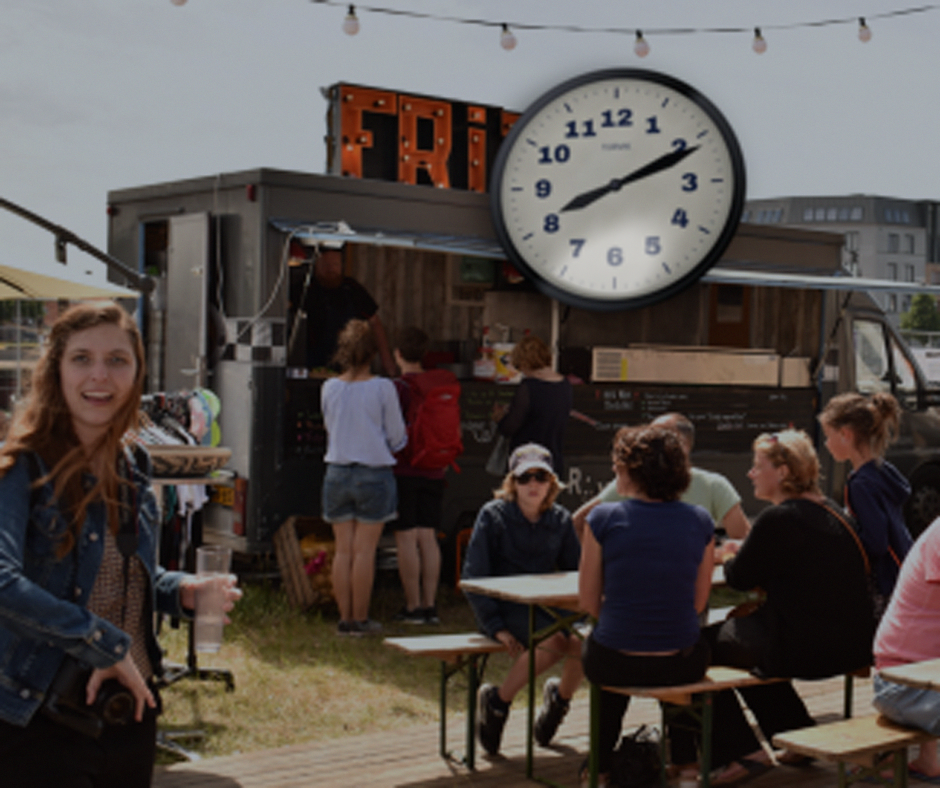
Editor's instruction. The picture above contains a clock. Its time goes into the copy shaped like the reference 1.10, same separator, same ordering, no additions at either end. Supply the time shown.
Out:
8.11
